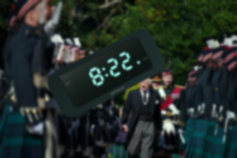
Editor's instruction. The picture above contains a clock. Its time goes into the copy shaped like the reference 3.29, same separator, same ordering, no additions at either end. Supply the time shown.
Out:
8.22
